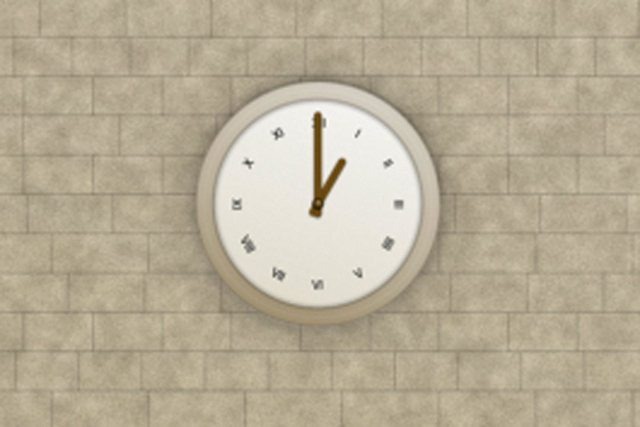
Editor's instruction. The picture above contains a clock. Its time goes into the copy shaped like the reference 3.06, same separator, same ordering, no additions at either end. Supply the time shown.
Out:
1.00
